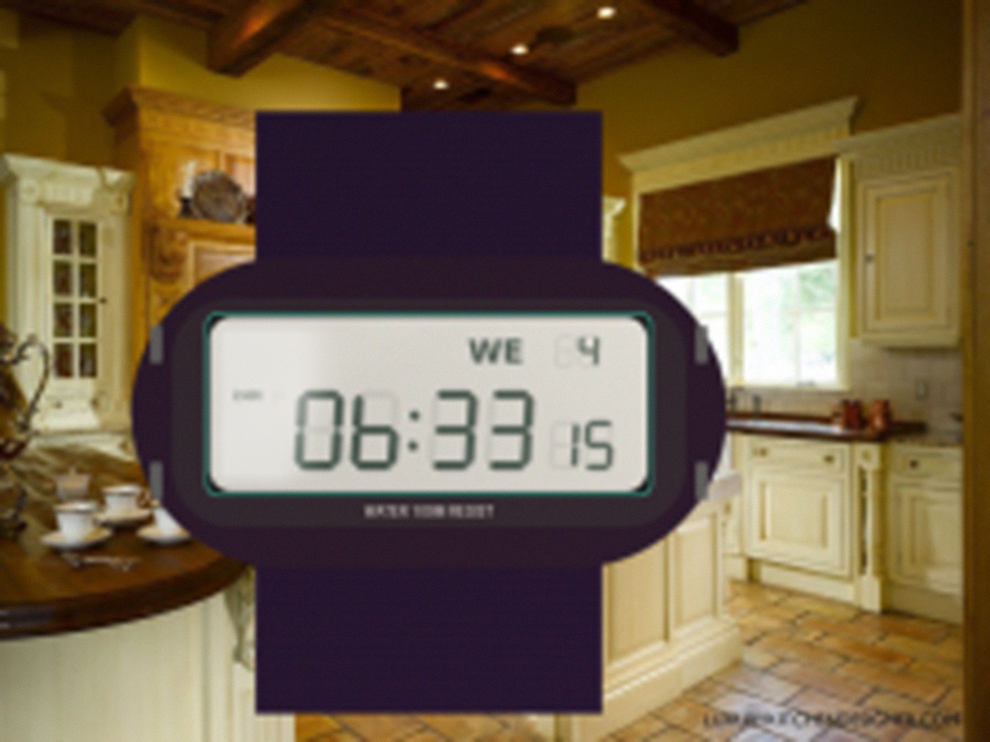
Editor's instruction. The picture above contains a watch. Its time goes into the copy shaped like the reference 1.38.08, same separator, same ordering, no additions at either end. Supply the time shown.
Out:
6.33.15
